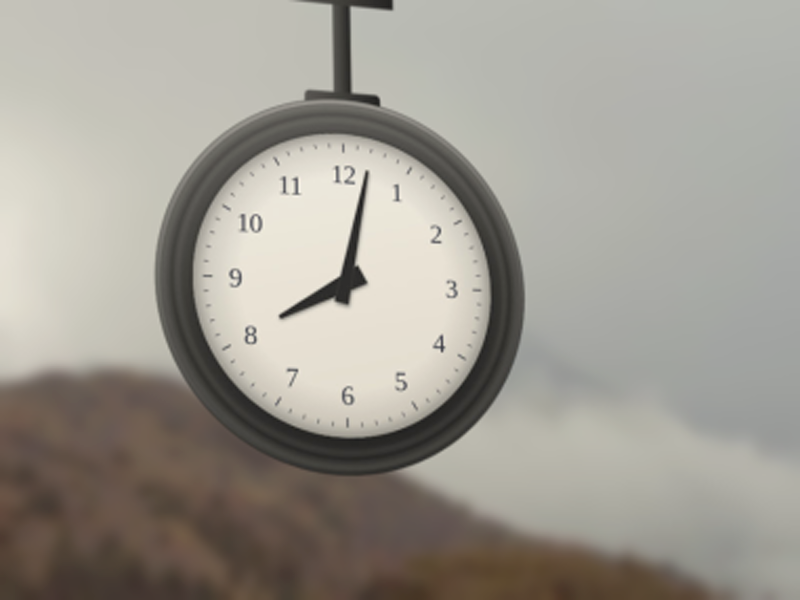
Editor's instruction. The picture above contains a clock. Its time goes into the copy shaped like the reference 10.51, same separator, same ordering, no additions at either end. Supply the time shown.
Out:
8.02
